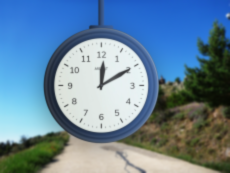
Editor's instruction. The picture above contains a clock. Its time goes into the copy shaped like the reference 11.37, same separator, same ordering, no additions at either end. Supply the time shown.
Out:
12.10
